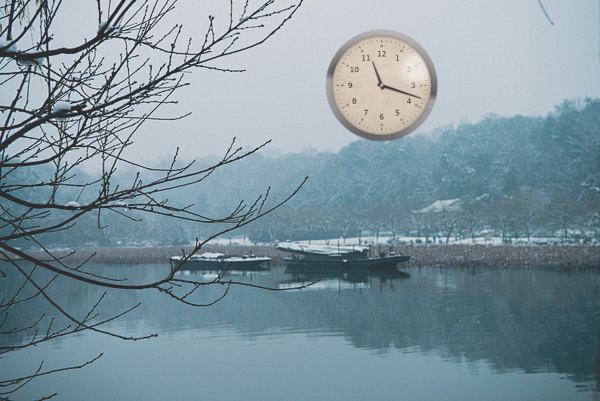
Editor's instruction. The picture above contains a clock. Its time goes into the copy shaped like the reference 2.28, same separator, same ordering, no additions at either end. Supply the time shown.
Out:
11.18
